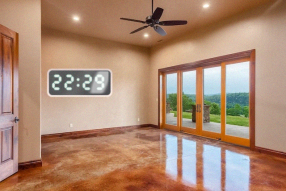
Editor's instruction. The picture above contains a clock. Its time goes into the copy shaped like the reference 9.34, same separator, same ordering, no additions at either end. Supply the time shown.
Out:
22.29
